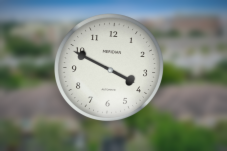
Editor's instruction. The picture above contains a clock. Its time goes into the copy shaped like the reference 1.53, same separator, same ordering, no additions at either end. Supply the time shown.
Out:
3.49
